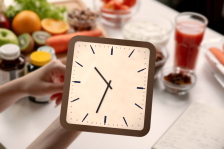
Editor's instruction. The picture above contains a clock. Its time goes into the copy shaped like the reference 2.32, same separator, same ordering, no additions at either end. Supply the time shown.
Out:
10.33
